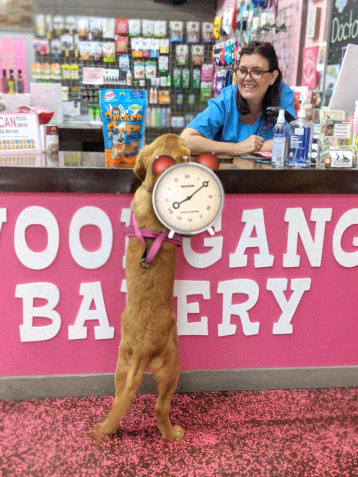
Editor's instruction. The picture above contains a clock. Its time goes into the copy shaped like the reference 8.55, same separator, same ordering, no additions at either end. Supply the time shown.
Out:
8.09
